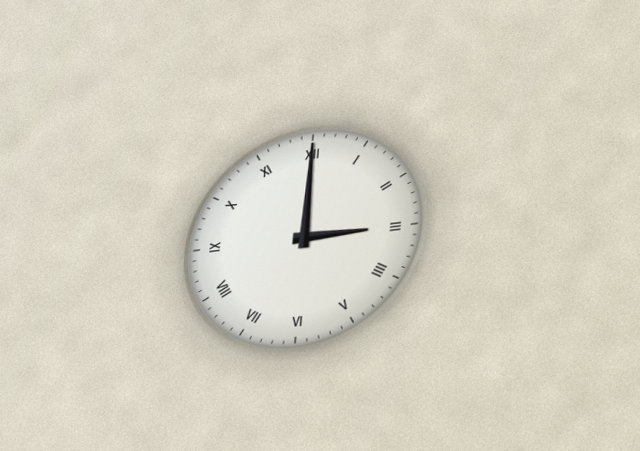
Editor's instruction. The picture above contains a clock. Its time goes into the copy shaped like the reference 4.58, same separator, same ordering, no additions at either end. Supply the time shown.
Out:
3.00
